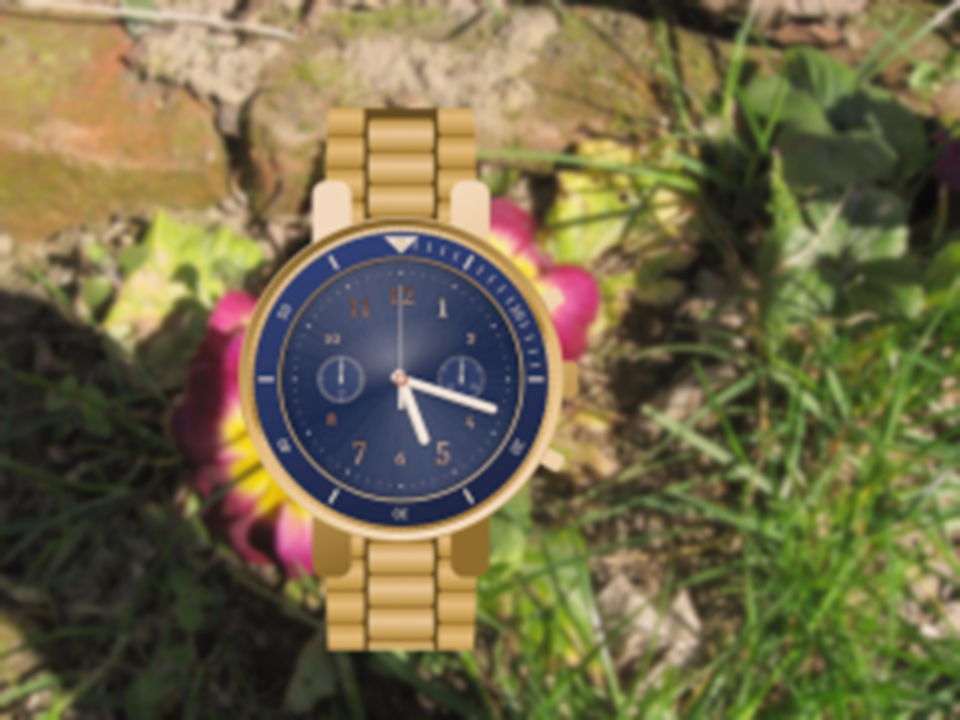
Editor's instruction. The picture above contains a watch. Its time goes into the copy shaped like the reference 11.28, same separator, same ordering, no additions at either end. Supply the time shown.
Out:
5.18
